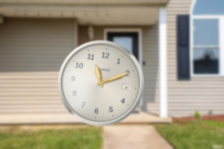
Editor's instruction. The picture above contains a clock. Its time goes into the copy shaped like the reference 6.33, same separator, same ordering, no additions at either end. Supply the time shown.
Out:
11.10
